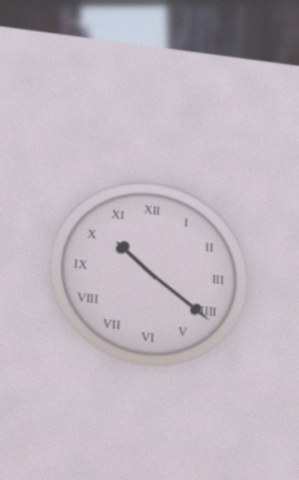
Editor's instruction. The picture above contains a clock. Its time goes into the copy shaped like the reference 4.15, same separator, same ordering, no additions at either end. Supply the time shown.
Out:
10.21
